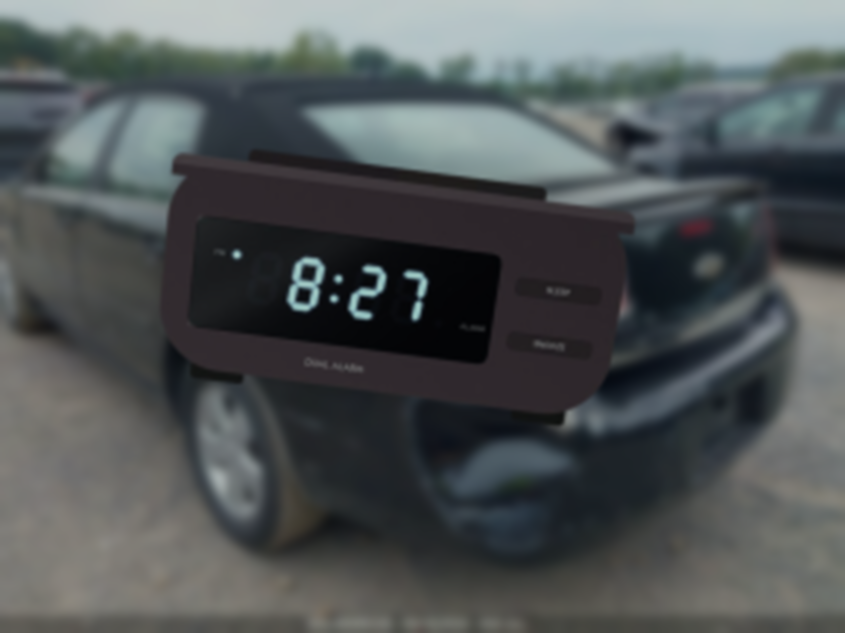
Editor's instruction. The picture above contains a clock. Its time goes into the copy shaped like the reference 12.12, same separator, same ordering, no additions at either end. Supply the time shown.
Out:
8.27
